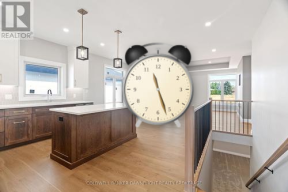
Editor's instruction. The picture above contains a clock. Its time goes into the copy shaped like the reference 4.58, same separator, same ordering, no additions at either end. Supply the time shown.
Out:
11.27
